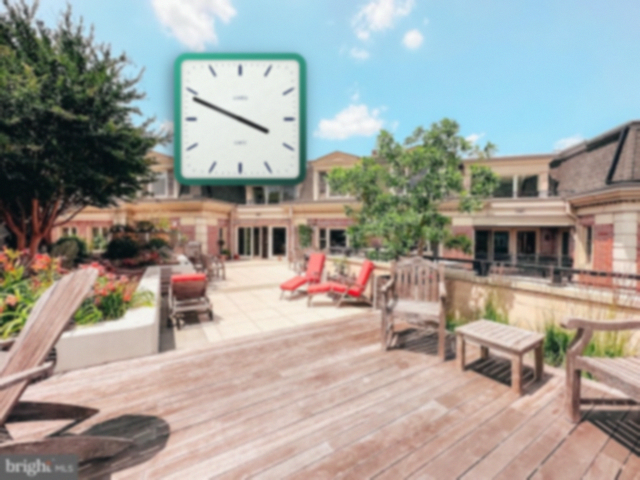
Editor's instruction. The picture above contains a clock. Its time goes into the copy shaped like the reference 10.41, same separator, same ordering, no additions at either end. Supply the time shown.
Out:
3.49
